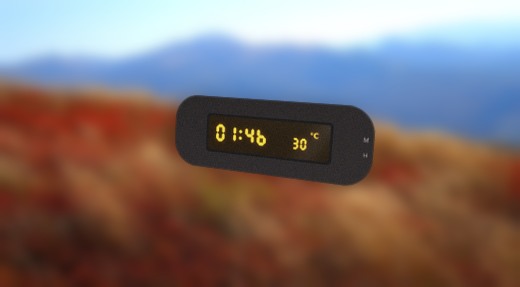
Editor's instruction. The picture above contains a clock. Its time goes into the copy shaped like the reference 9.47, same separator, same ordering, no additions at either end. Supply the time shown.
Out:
1.46
